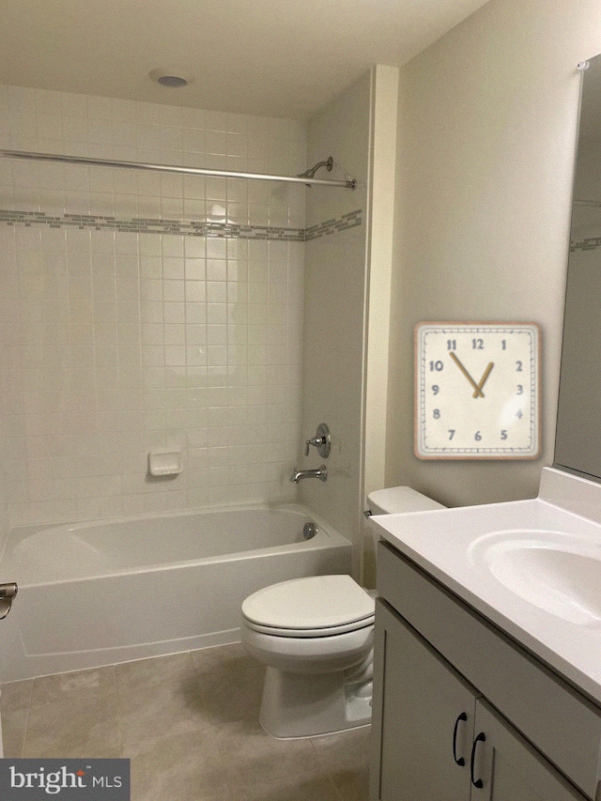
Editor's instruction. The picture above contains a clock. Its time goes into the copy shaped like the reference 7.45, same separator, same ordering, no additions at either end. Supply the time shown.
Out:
12.54
